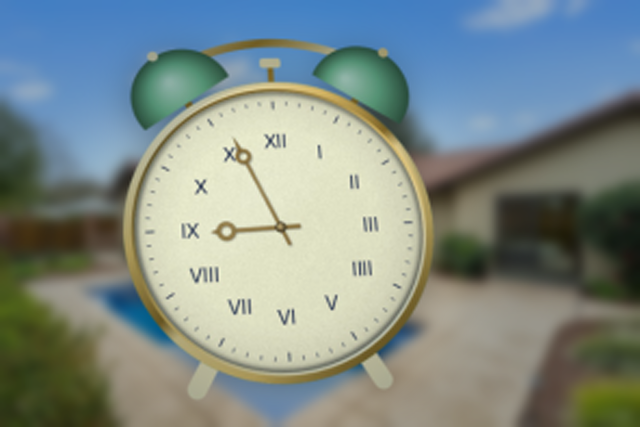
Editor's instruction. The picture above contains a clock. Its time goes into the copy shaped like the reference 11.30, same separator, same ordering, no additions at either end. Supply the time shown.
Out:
8.56
